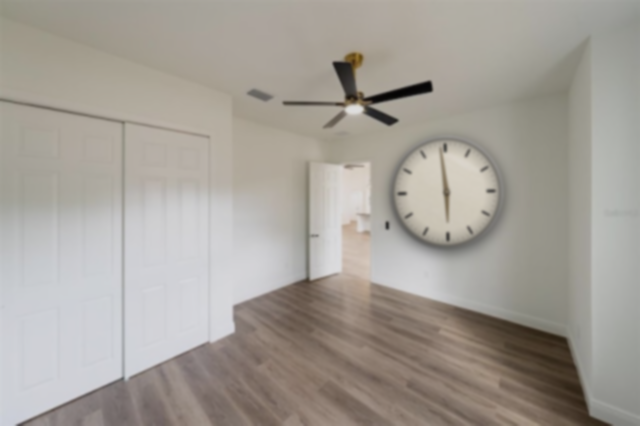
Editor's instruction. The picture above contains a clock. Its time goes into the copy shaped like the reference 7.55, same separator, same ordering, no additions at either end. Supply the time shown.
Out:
5.59
